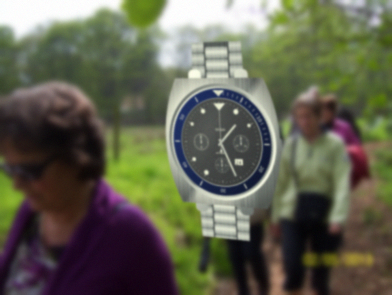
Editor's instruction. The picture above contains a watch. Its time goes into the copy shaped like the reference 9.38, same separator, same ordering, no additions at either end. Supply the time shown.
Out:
1.26
